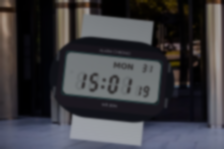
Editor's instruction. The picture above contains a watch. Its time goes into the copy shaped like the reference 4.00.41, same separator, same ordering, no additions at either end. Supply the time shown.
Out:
15.01.19
